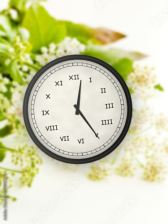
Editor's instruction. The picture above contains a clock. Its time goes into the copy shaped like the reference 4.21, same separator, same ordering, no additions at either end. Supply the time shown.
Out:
12.25
